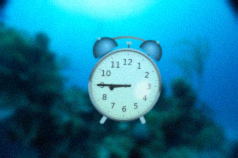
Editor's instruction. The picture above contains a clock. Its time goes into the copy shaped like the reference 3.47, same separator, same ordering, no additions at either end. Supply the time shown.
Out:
8.45
